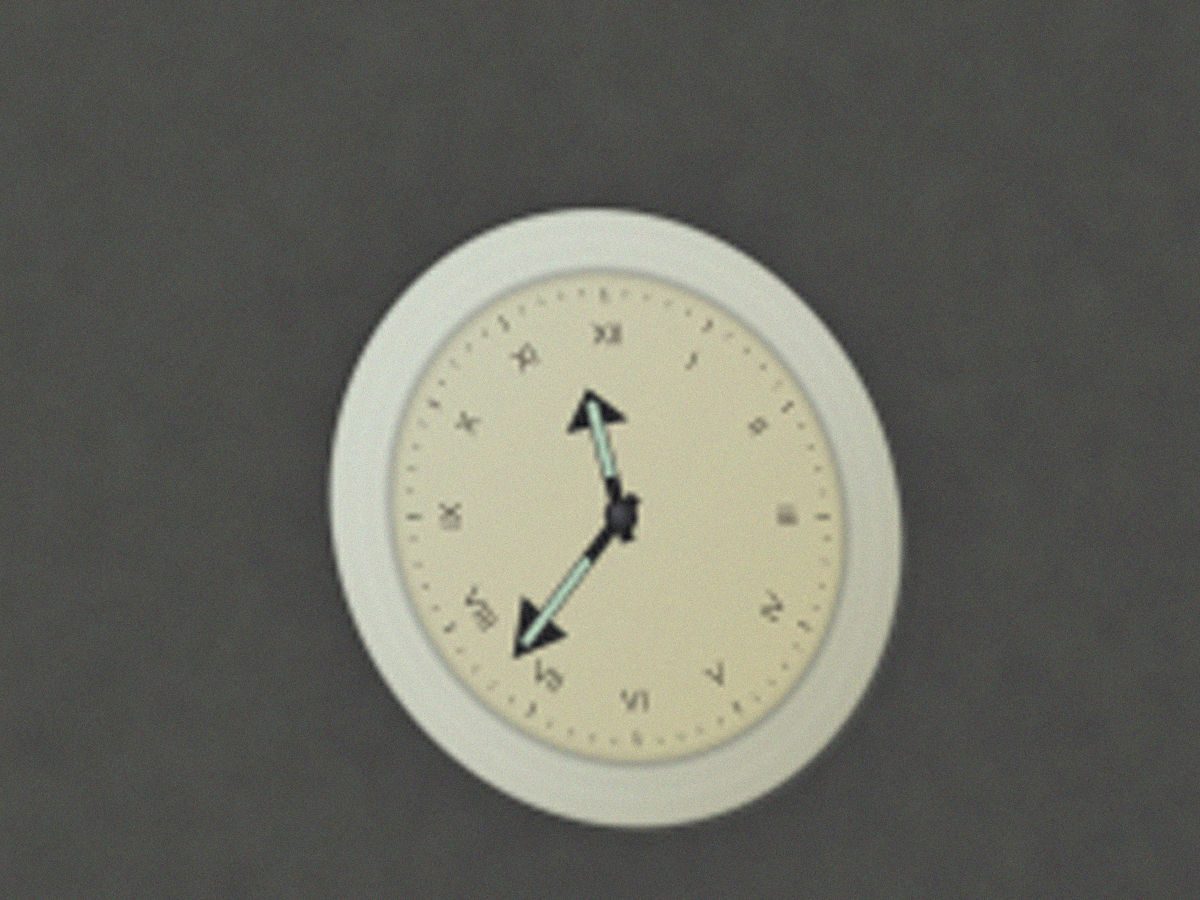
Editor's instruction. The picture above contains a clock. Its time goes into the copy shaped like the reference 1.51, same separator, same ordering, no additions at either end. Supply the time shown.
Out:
11.37
